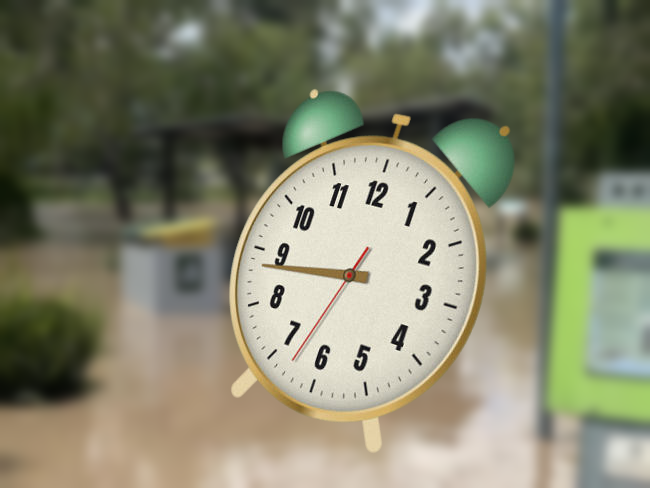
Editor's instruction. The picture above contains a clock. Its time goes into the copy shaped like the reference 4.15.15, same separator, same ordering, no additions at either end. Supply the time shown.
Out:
8.43.33
